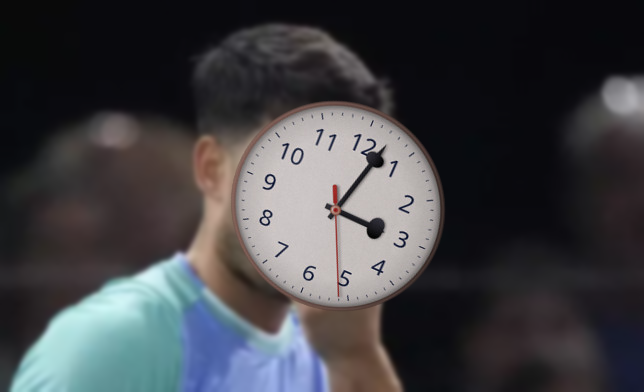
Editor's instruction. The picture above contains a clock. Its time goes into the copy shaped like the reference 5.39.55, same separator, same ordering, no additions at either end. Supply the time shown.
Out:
3.02.26
